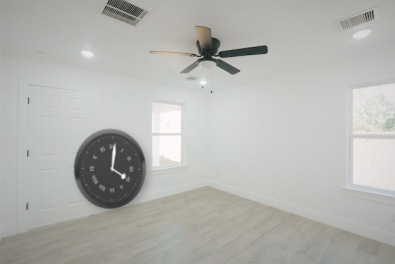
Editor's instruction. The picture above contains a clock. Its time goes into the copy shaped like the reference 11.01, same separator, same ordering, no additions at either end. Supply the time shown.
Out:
4.01
